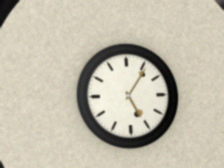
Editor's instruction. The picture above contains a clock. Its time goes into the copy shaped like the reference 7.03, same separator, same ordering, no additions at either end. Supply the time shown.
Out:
5.06
